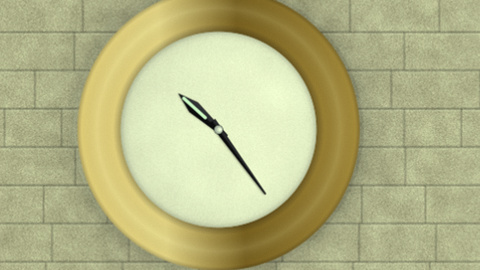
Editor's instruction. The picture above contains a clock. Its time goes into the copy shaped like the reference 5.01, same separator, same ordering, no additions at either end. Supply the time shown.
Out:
10.24
